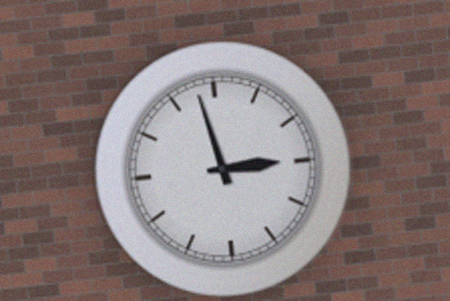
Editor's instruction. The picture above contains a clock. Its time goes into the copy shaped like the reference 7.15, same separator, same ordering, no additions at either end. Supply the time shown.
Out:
2.58
